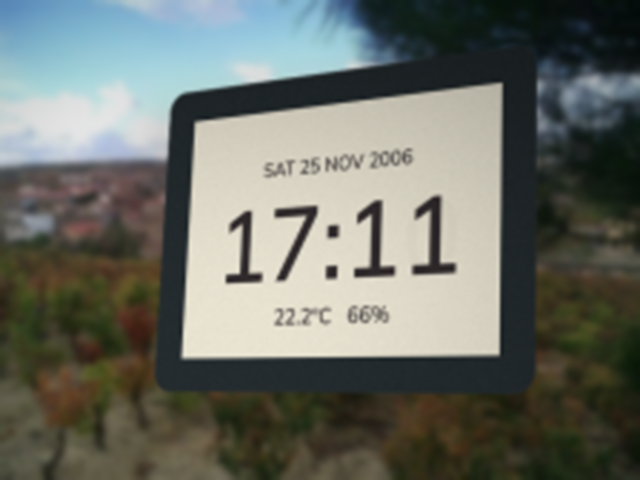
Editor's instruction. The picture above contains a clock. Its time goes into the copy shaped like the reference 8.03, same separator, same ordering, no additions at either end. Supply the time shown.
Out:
17.11
